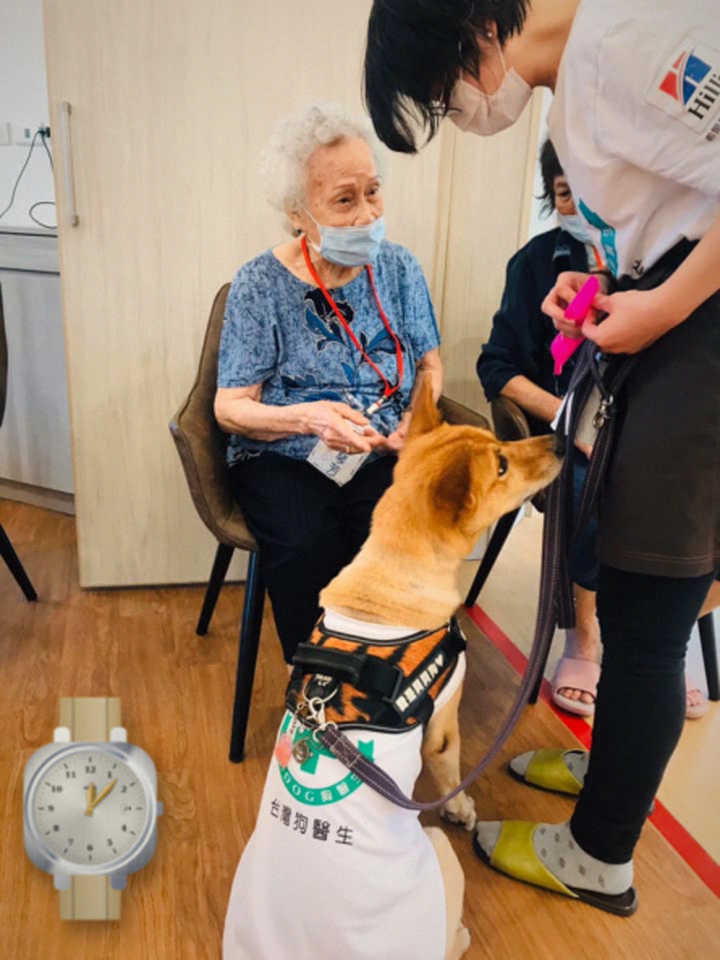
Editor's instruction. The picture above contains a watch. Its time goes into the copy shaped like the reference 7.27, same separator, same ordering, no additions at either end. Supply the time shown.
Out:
12.07
